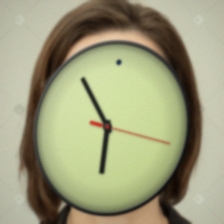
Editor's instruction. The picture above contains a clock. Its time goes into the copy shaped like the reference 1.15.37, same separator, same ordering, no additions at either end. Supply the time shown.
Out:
5.53.16
